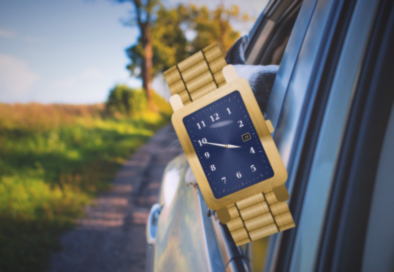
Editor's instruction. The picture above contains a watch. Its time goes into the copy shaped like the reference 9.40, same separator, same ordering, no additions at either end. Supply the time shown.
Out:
3.50
